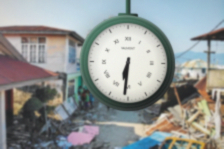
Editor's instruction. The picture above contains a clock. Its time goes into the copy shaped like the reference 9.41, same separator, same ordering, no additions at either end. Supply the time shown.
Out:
6.31
